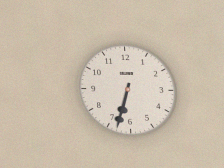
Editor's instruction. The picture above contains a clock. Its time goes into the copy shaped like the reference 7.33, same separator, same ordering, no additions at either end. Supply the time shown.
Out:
6.33
